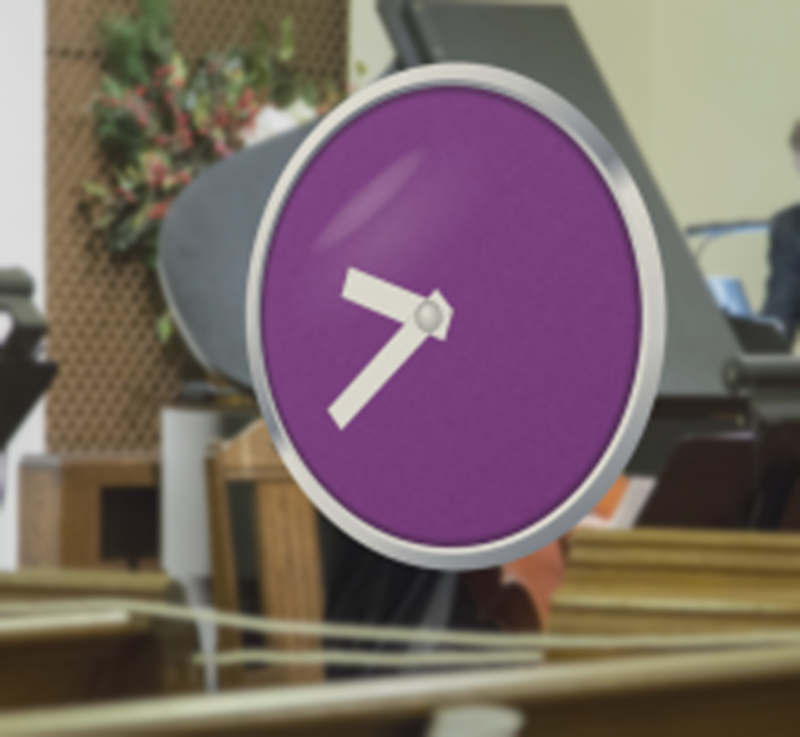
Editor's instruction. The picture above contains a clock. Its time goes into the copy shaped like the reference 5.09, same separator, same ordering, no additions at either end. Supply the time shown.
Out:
9.38
